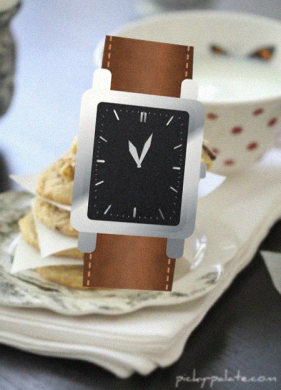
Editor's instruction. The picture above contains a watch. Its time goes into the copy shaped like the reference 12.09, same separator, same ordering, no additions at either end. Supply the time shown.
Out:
11.03
